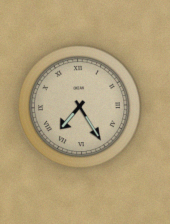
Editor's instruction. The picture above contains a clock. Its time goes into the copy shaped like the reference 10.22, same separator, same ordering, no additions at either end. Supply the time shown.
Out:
7.25
